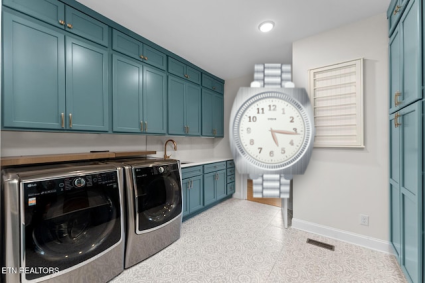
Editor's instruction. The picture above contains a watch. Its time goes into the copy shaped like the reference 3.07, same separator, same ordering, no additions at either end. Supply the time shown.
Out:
5.16
